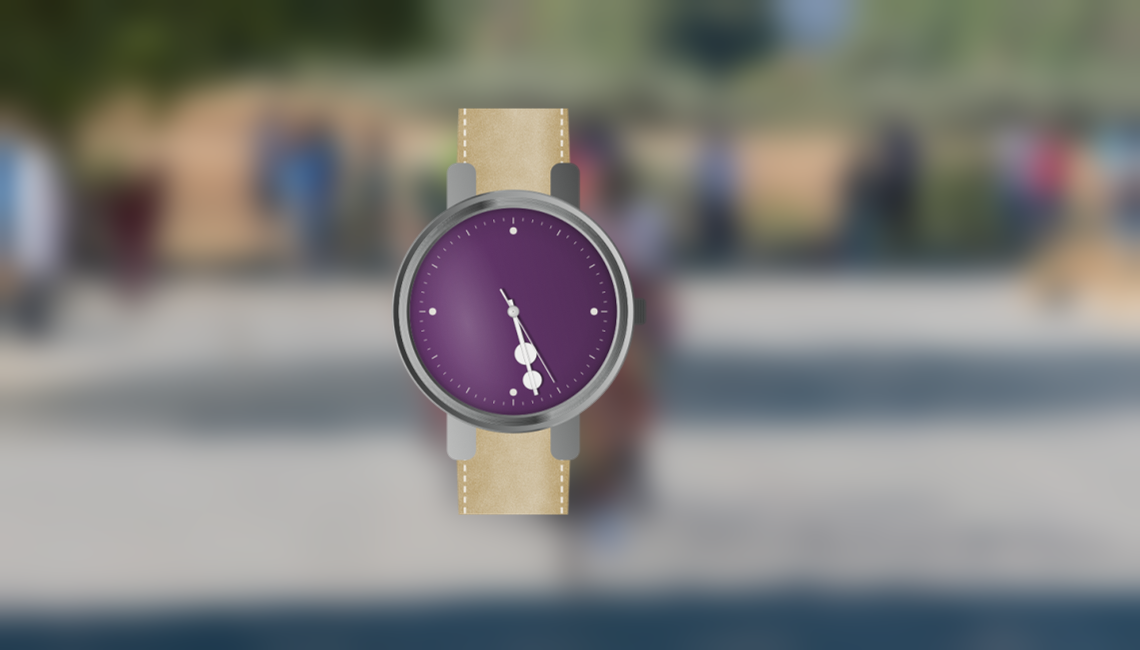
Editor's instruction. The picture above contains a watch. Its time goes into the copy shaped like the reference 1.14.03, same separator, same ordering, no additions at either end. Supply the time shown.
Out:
5.27.25
